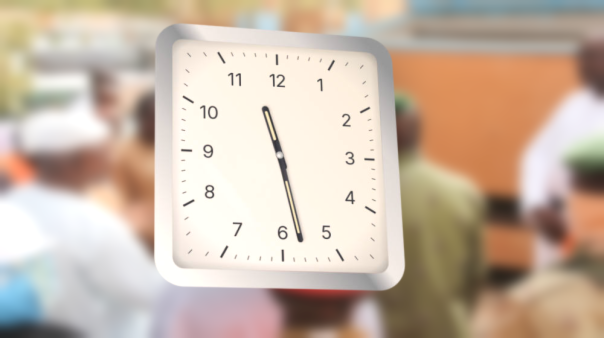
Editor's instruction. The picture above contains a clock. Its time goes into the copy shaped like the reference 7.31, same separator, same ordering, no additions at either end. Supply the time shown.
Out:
11.28
